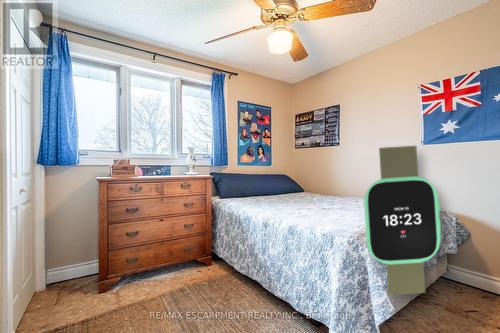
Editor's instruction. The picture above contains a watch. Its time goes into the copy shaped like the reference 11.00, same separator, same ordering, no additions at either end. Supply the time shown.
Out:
18.23
